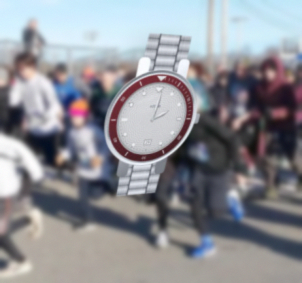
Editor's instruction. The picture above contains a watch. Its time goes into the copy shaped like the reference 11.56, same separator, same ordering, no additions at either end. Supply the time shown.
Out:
2.01
